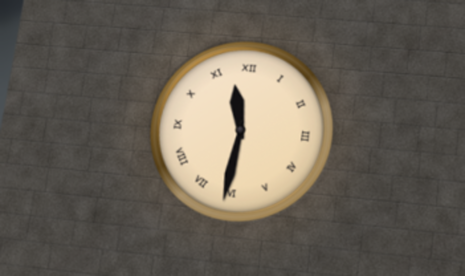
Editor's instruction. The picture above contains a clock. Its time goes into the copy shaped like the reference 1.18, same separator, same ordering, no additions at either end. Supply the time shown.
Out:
11.31
